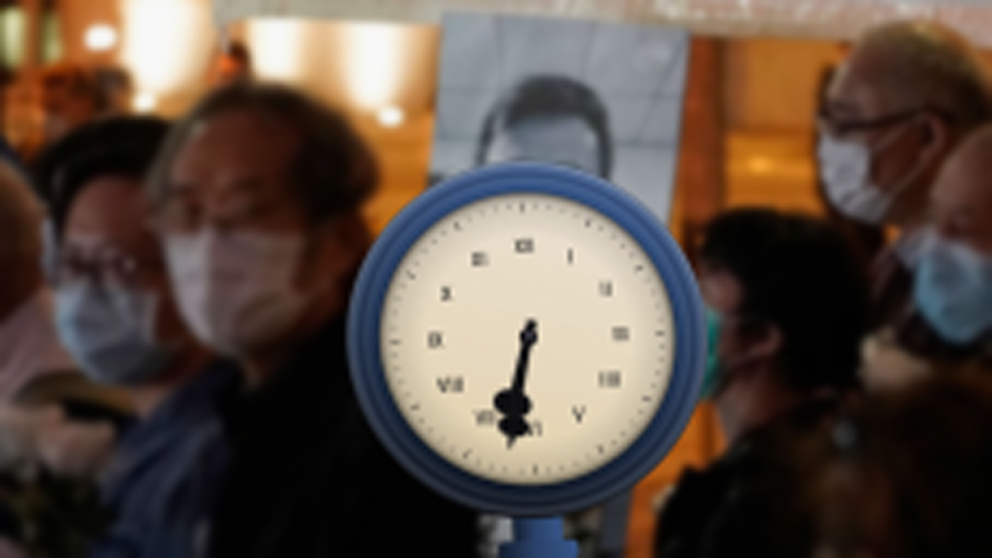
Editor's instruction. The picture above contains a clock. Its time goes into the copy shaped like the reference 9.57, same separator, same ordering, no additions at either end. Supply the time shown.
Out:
6.32
